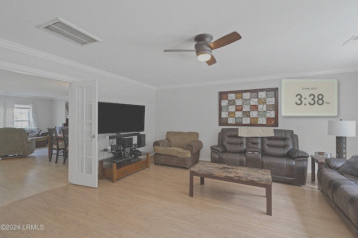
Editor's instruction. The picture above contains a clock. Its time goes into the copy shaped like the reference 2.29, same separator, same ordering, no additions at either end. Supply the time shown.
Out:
3.38
